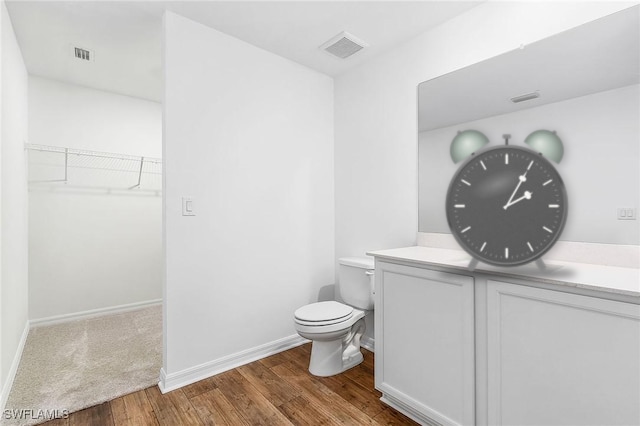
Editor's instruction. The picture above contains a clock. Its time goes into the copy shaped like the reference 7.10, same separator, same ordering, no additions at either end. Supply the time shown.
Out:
2.05
